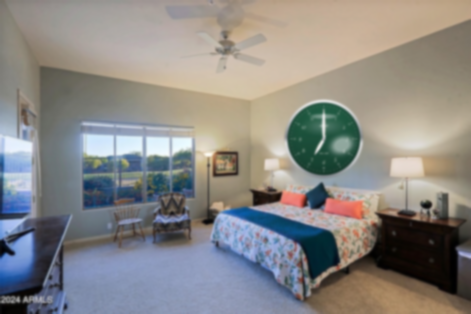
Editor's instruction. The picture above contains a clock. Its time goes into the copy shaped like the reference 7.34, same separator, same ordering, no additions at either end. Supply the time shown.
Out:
7.00
